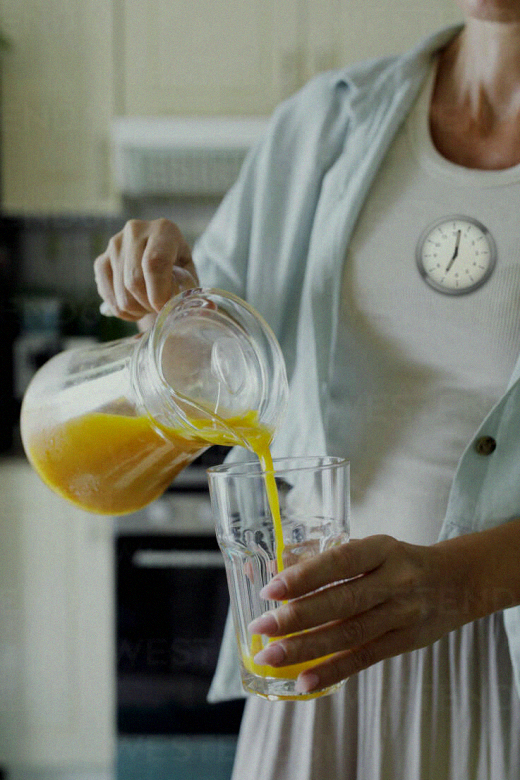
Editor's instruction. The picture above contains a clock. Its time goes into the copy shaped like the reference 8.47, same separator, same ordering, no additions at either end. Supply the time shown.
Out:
7.02
